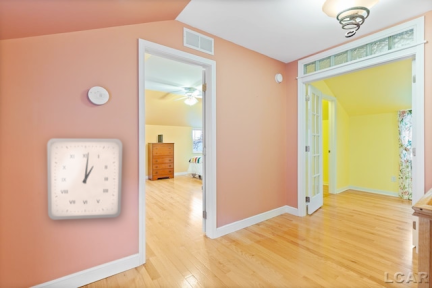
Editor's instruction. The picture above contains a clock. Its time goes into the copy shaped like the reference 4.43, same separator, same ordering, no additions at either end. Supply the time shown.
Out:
1.01
